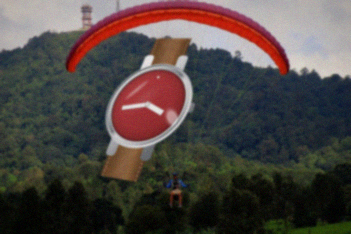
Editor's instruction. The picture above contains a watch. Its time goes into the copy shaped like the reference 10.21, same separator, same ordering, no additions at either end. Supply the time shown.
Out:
3.43
